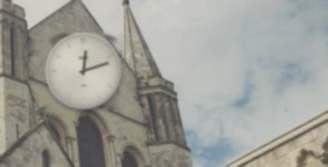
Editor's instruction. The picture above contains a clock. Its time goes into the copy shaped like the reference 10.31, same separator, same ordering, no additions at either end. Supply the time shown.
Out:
12.12
